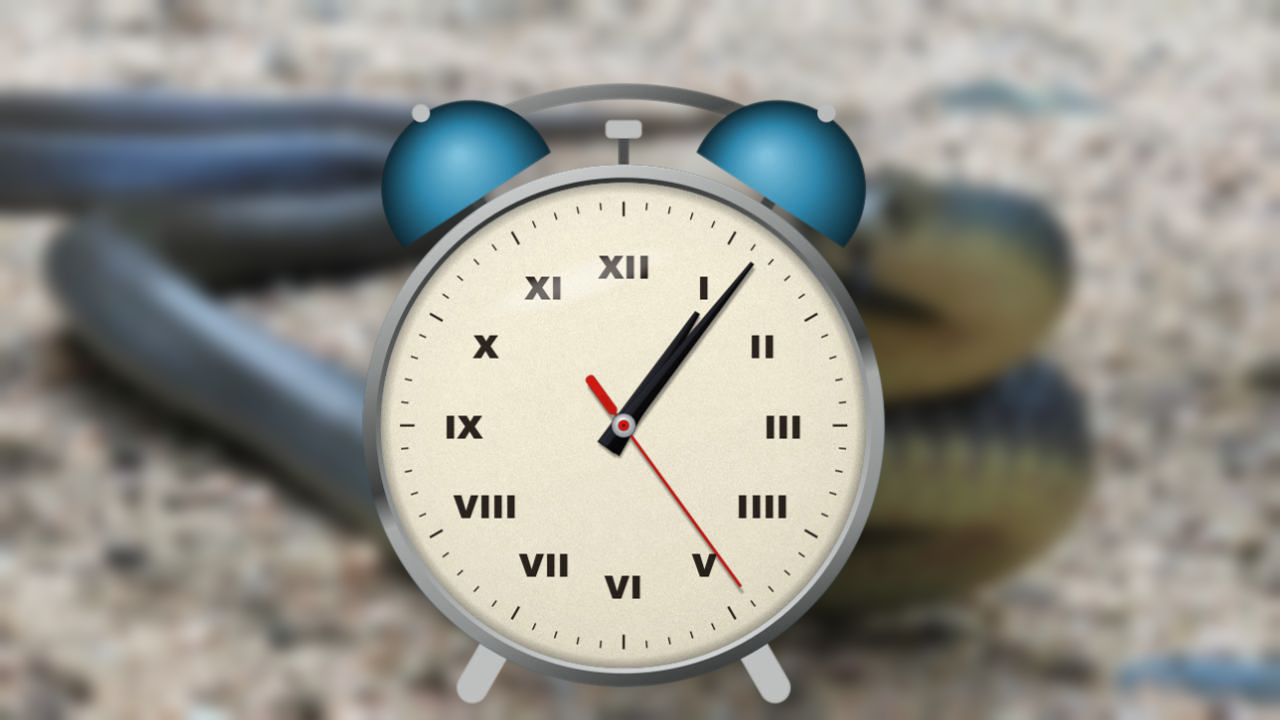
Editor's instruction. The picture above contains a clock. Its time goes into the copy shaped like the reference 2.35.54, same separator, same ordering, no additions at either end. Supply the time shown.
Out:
1.06.24
